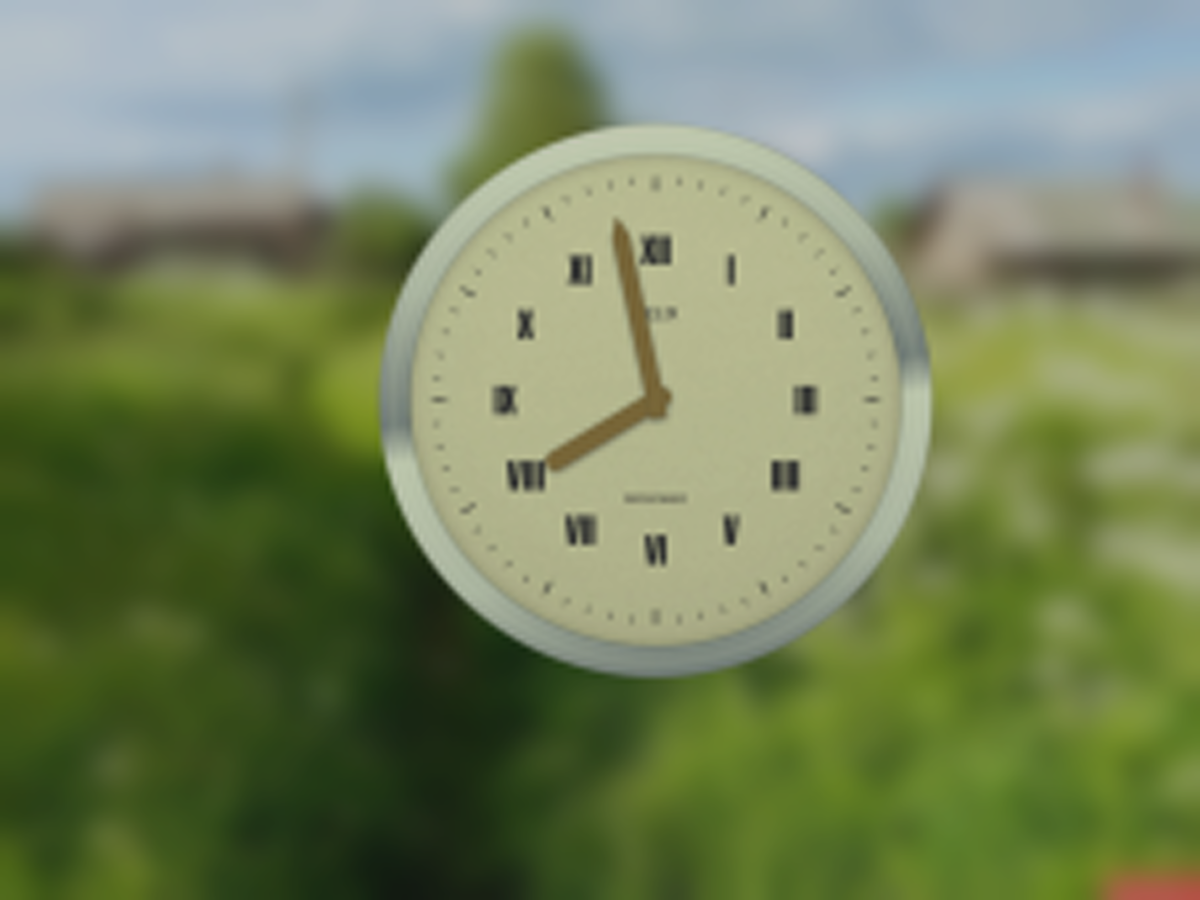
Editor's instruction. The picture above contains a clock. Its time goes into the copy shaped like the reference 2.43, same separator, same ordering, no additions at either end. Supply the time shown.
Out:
7.58
